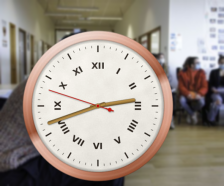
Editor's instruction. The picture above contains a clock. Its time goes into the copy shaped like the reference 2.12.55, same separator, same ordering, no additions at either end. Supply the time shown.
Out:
2.41.48
